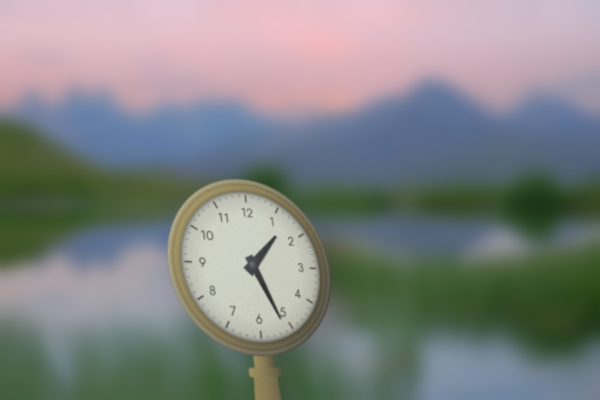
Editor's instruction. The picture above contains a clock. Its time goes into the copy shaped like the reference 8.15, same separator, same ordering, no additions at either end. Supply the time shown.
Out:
1.26
